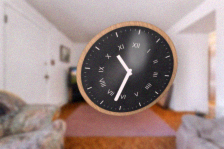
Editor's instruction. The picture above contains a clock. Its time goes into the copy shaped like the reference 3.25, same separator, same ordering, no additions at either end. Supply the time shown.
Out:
10.32
